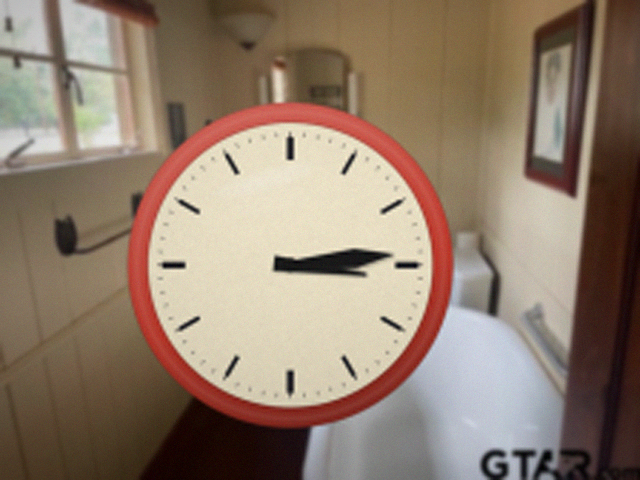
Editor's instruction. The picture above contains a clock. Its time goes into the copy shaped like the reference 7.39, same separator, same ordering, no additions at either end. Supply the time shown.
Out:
3.14
